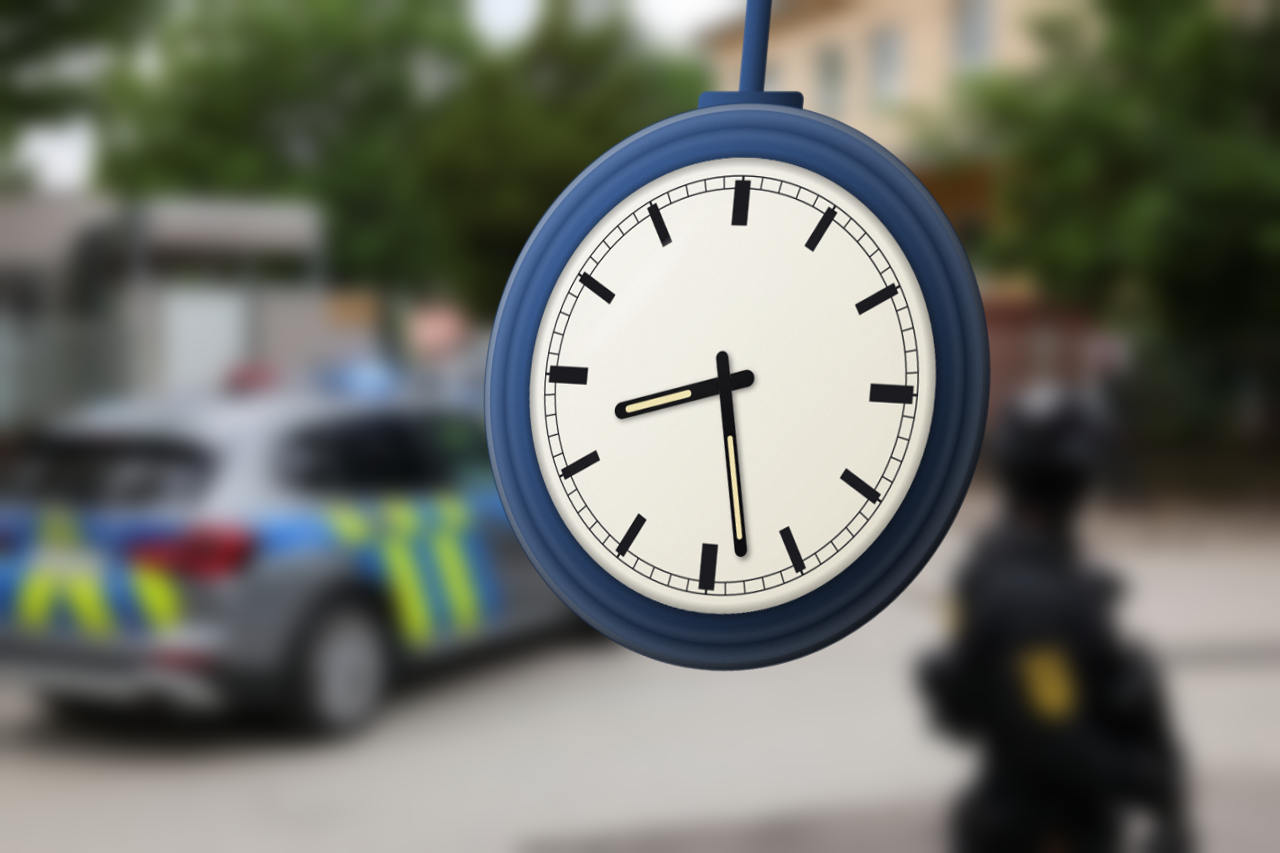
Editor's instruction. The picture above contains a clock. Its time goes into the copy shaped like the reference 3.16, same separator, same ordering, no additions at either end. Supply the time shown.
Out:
8.28
